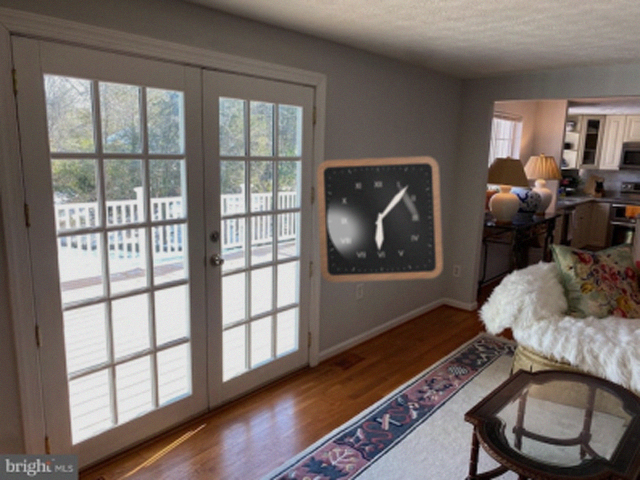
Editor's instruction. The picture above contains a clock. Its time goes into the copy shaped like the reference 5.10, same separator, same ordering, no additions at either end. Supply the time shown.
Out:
6.07
